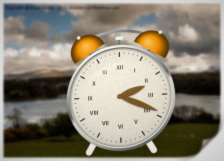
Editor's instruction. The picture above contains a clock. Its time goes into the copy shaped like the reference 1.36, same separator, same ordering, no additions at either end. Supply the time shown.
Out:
2.19
